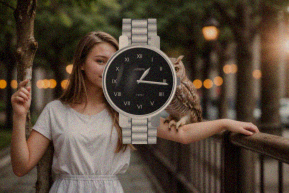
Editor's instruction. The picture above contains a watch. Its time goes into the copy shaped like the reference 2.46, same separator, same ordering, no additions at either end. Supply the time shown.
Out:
1.16
